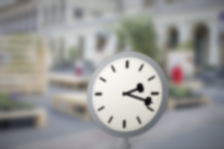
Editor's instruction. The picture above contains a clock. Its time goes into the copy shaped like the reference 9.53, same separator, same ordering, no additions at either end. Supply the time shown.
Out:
2.18
